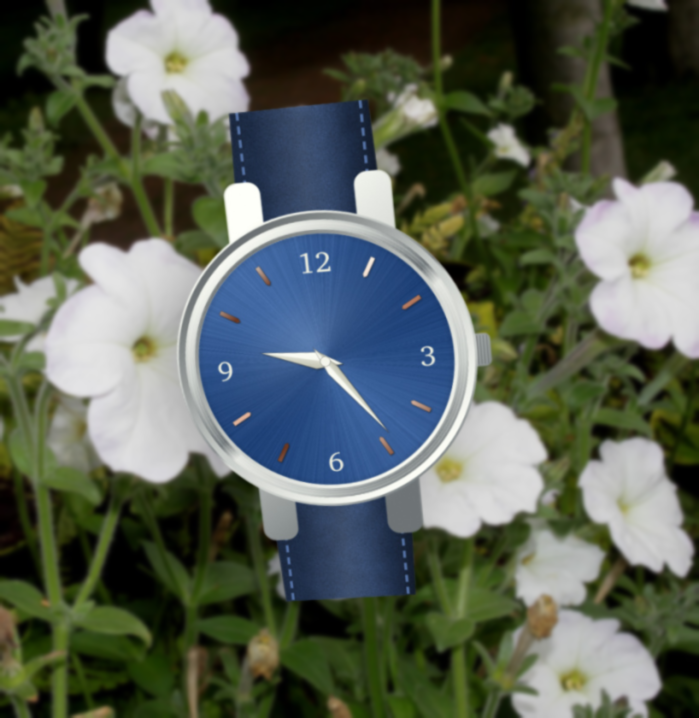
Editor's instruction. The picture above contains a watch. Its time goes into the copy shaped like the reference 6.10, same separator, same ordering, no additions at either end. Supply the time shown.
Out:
9.24
